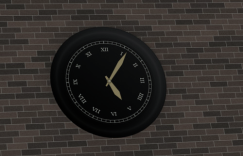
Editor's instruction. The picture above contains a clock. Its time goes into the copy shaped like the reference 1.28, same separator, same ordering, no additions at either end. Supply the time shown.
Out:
5.06
